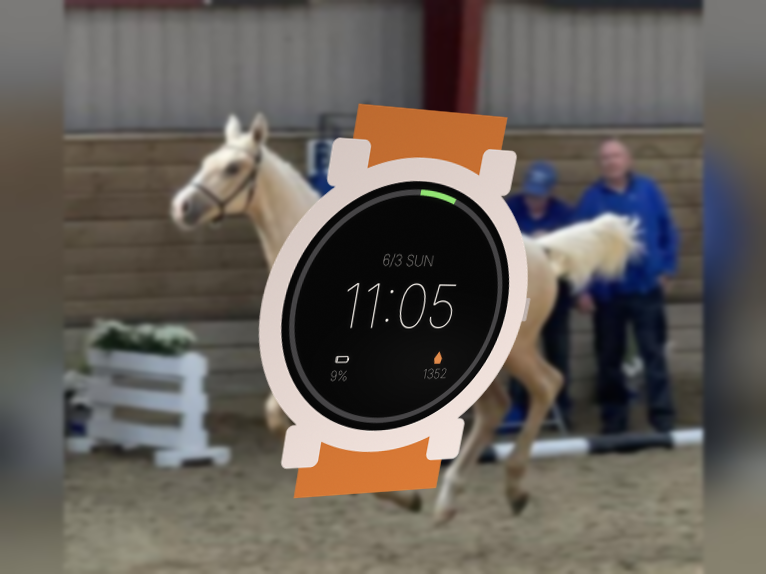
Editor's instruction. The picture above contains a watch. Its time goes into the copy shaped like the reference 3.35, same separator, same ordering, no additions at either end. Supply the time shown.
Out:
11.05
